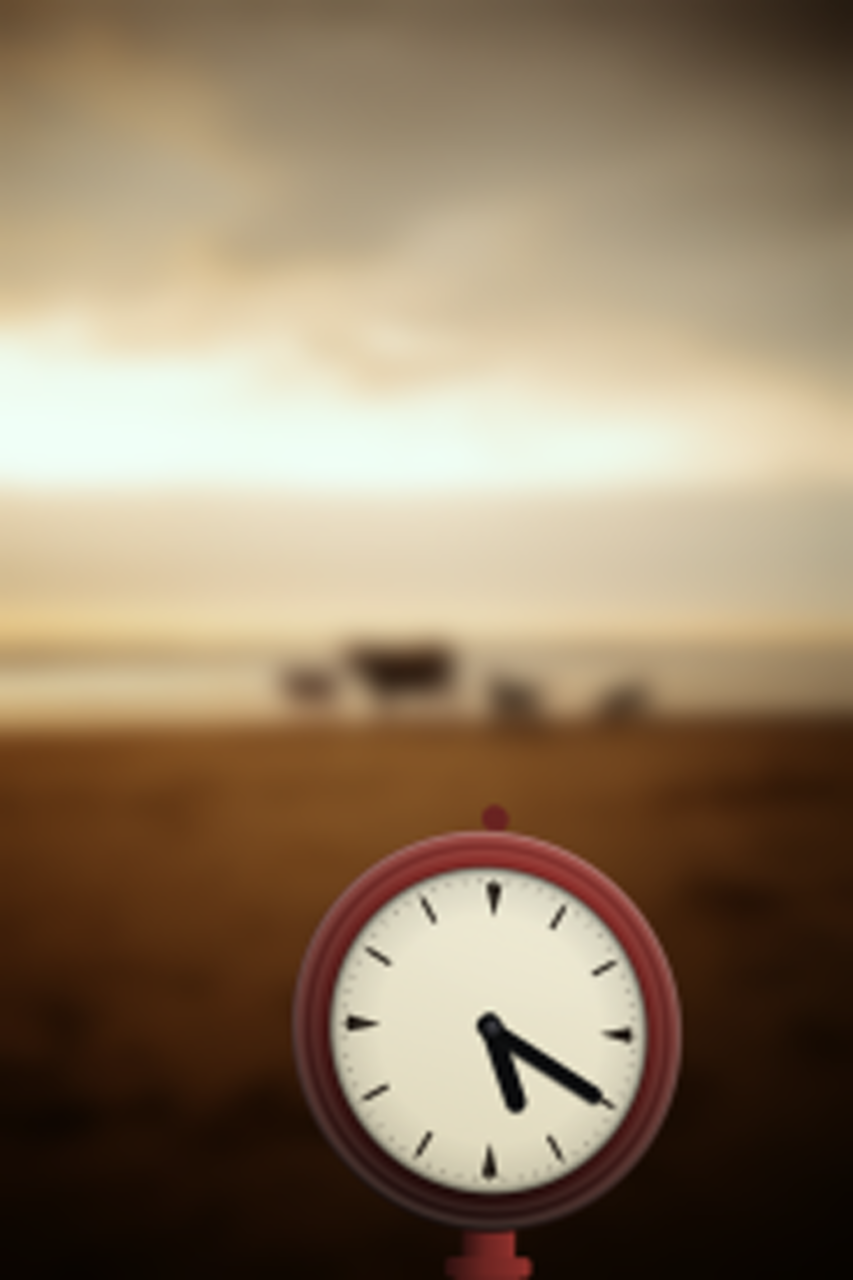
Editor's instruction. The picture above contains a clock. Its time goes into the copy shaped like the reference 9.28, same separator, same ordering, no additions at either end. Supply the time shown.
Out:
5.20
